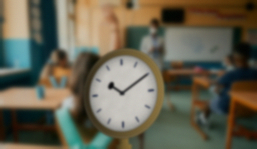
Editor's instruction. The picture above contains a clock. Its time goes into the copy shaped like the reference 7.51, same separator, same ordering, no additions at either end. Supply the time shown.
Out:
10.10
